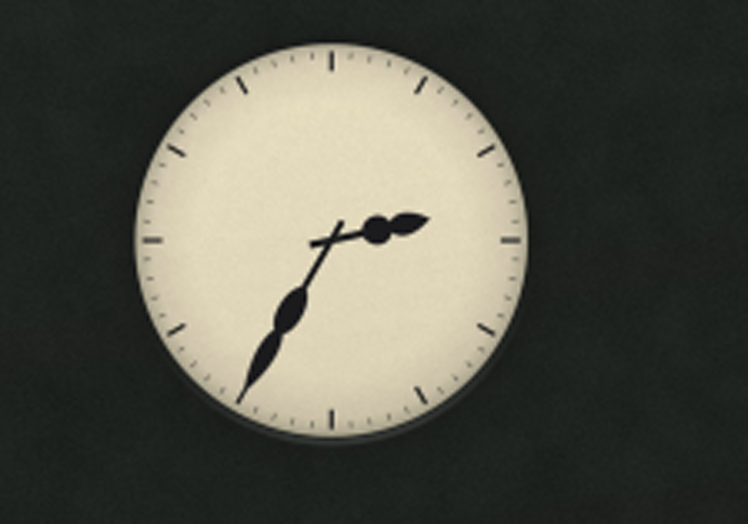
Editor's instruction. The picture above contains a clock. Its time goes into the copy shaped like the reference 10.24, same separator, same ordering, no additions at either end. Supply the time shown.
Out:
2.35
